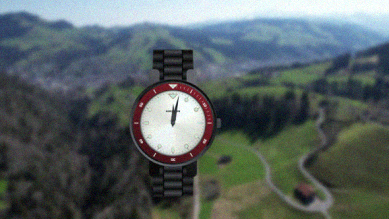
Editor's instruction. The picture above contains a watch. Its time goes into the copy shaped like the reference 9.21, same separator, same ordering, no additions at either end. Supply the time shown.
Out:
12.02
